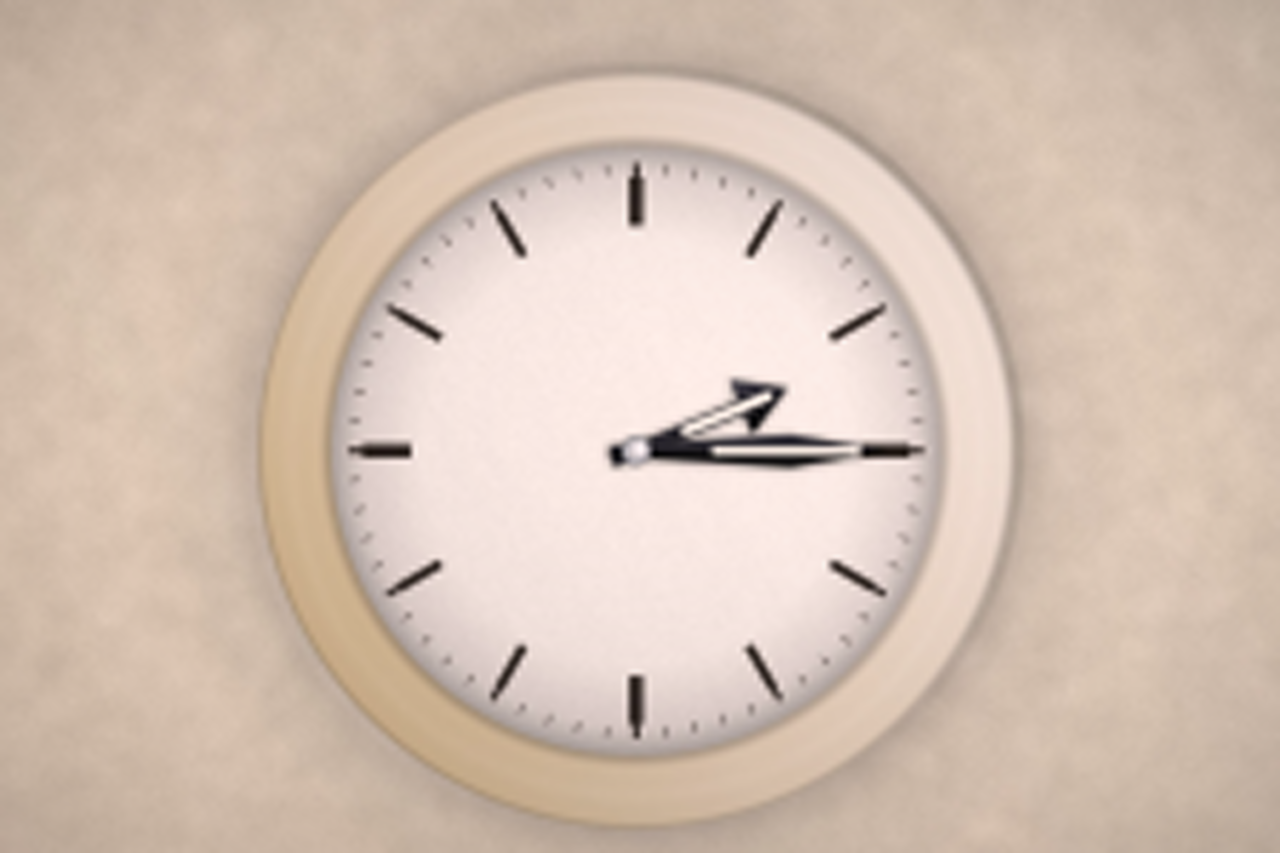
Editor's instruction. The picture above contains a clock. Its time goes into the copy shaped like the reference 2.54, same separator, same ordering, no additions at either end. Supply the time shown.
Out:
2.15
